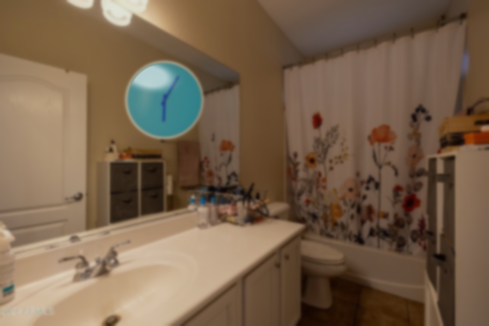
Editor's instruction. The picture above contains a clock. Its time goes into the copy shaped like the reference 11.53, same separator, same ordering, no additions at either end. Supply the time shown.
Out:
6.05
